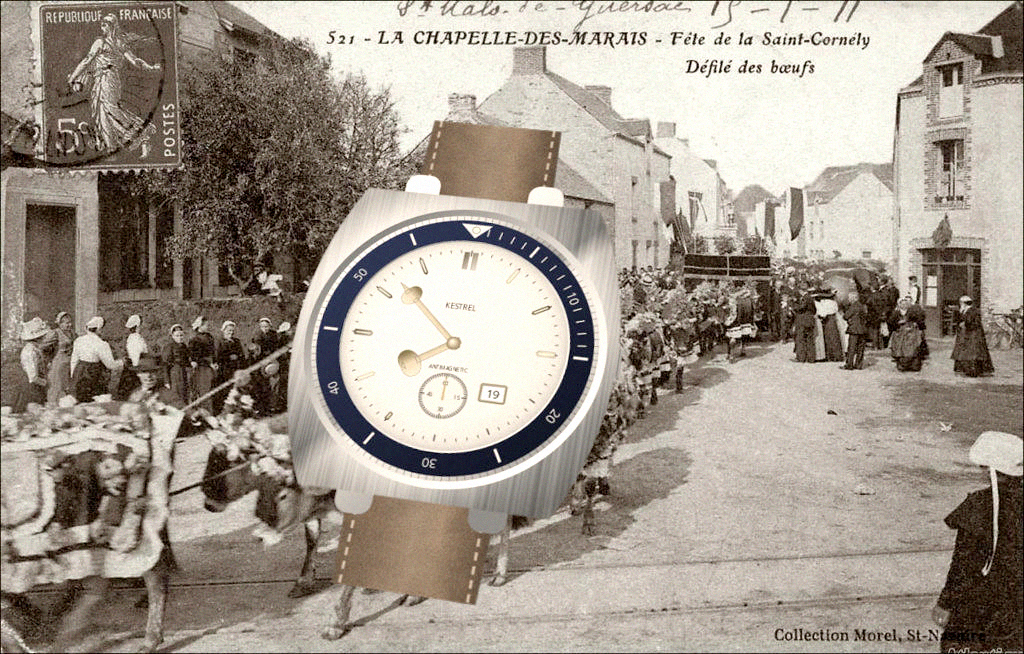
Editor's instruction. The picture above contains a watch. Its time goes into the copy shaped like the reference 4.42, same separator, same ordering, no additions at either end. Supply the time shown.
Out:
7.52
